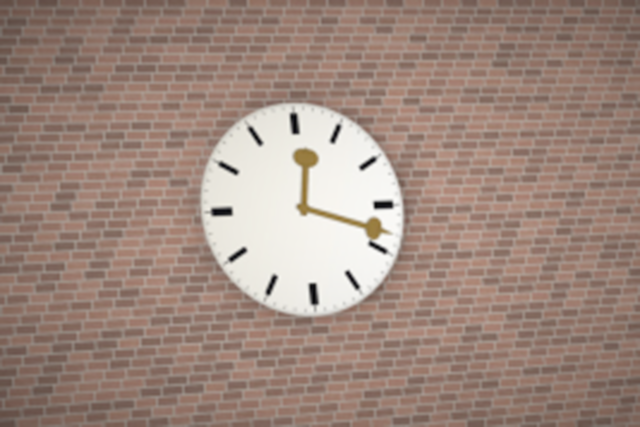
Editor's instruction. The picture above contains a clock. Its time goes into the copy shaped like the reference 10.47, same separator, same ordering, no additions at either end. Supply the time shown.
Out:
12.18
